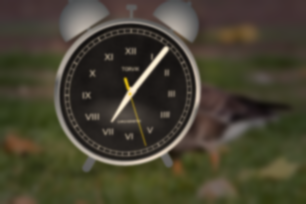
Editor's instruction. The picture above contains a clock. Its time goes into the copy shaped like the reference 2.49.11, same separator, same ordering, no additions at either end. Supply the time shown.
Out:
7.06.27
